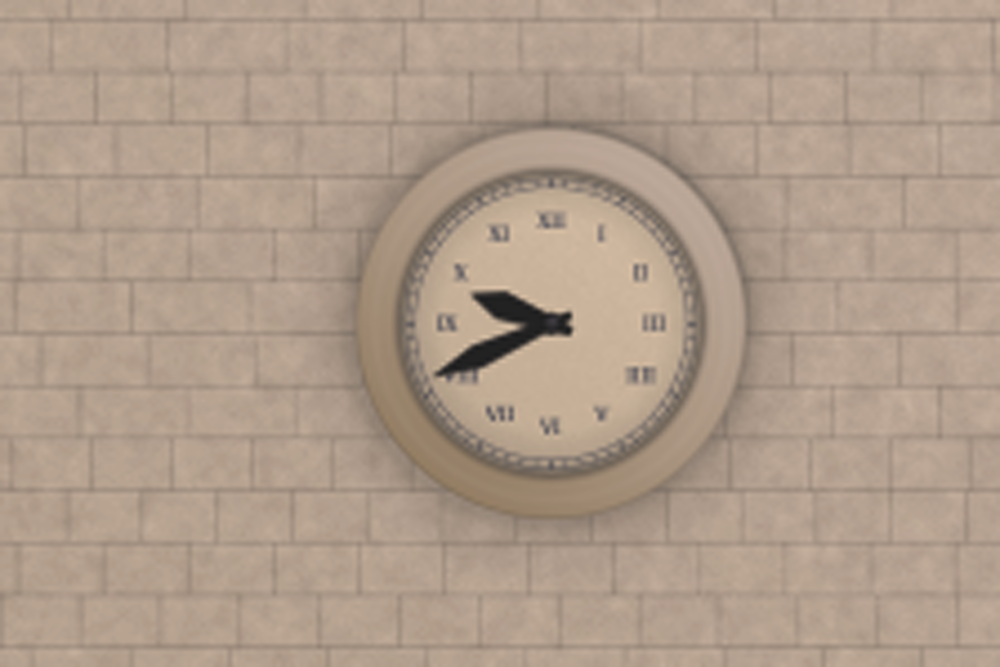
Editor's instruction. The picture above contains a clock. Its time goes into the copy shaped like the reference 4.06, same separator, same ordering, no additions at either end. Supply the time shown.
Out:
9.41
